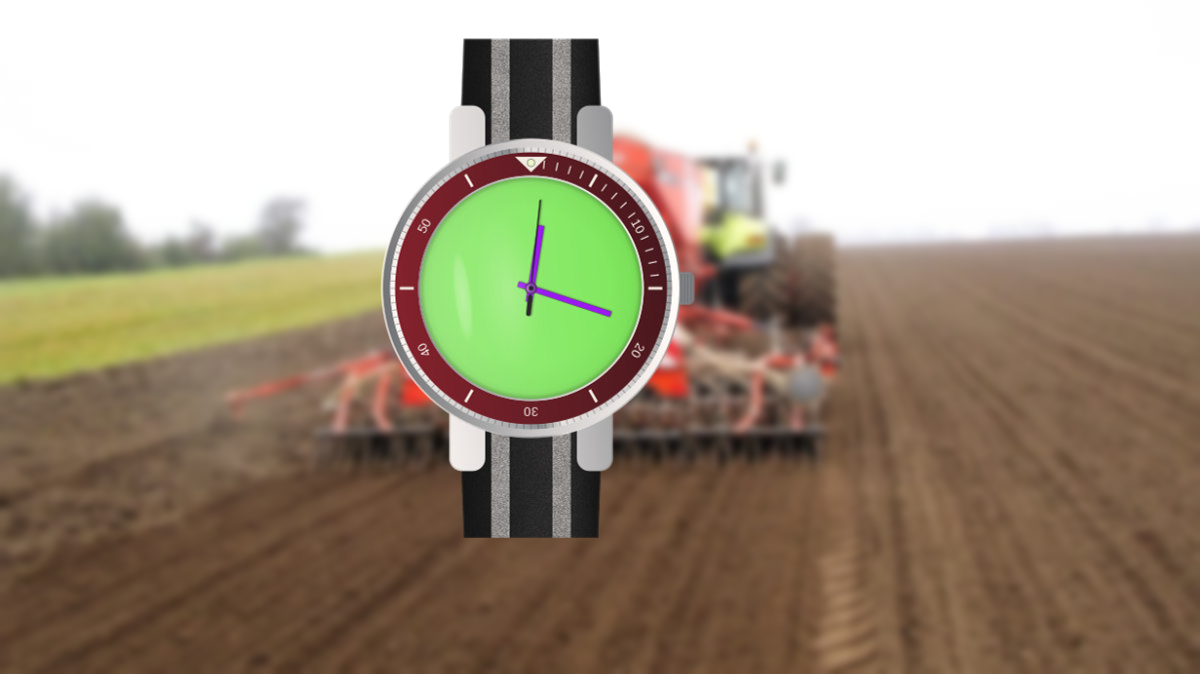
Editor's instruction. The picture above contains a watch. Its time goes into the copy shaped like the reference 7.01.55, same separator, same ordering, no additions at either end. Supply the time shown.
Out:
12.18.01
